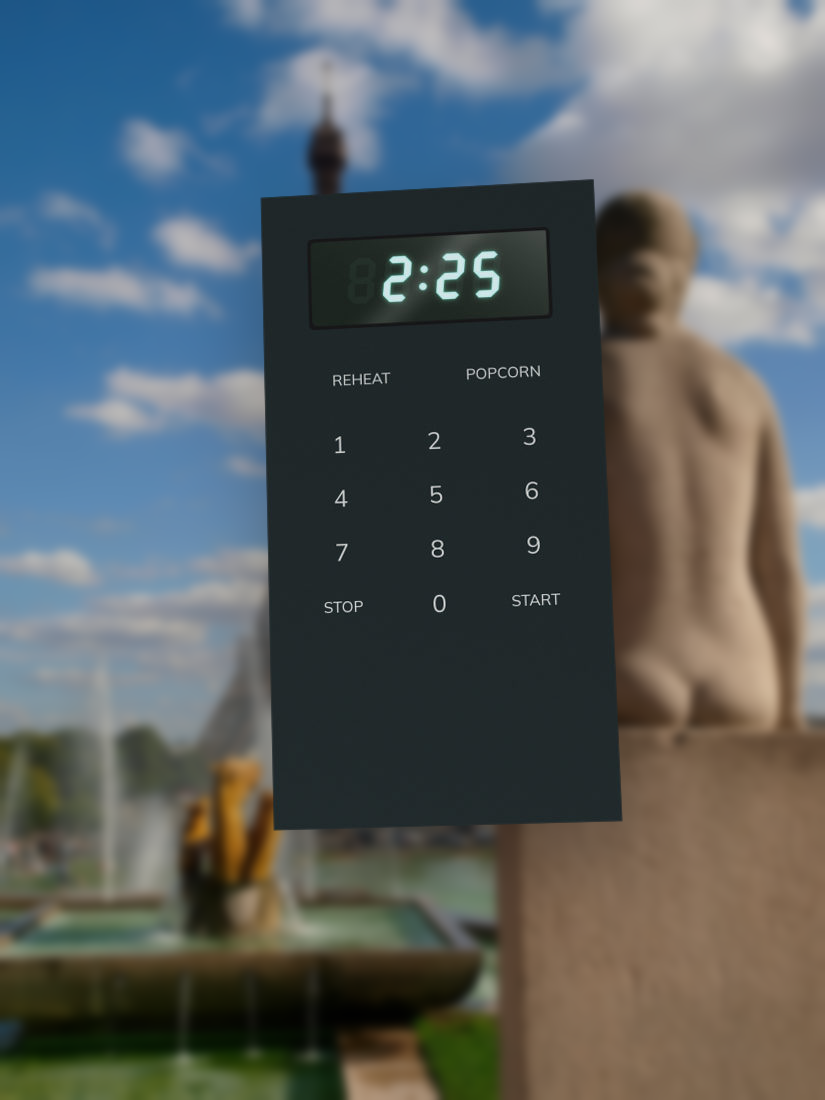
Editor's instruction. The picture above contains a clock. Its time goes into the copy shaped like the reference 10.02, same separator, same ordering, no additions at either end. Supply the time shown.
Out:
2.25
